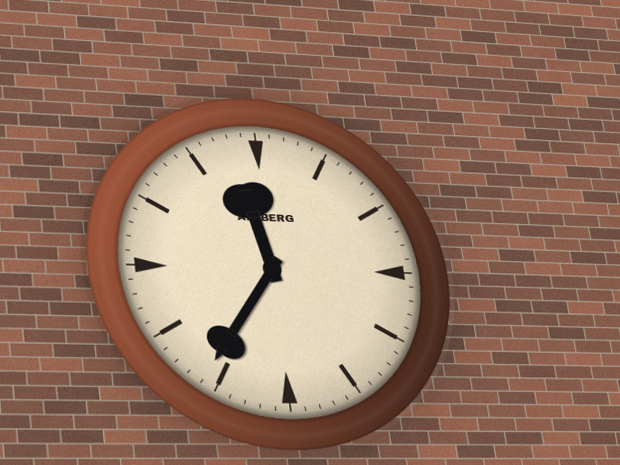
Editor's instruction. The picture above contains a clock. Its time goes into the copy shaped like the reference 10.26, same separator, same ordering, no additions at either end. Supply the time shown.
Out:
11.36
